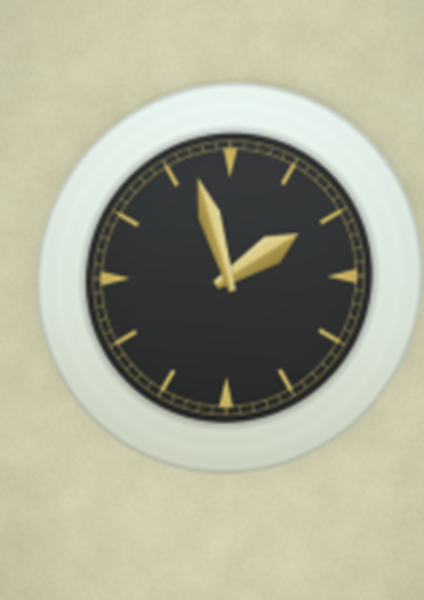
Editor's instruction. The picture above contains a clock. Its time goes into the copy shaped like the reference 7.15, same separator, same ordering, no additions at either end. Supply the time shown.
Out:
1.57
